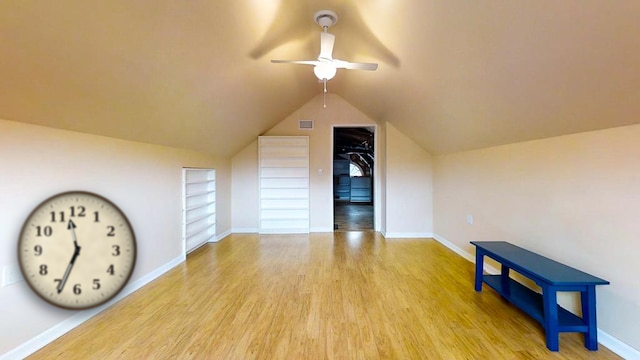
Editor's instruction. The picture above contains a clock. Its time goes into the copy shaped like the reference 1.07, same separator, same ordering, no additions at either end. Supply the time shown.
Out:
11.34
